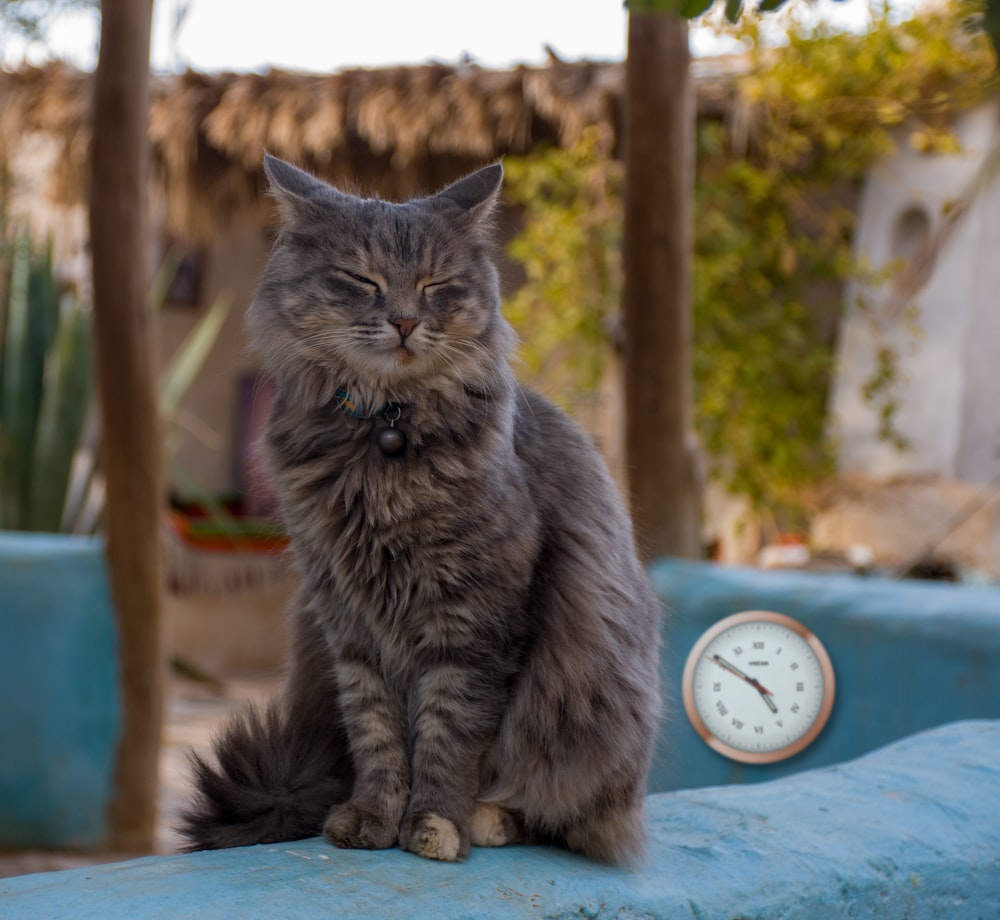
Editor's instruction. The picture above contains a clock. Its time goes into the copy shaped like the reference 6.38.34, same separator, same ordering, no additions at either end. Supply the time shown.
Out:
4.50.50
